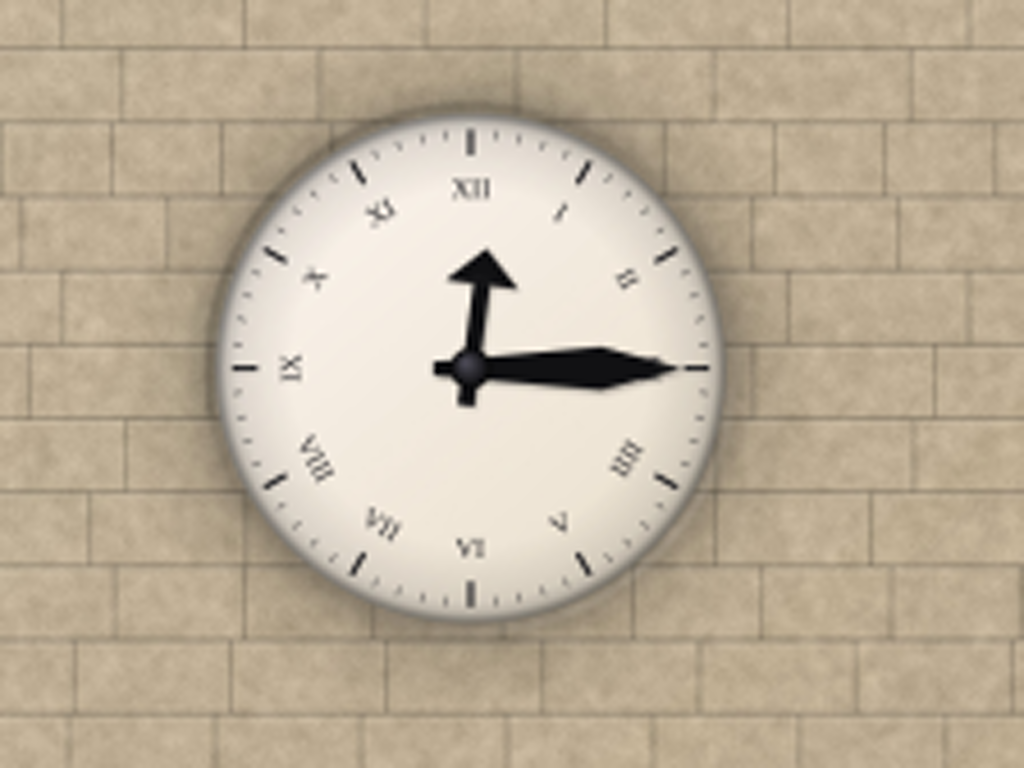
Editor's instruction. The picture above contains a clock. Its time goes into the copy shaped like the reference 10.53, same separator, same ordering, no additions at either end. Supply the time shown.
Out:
12.15
